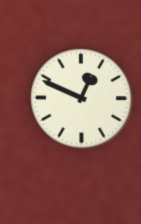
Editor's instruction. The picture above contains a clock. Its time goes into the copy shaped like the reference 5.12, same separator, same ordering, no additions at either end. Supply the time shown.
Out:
12.49
